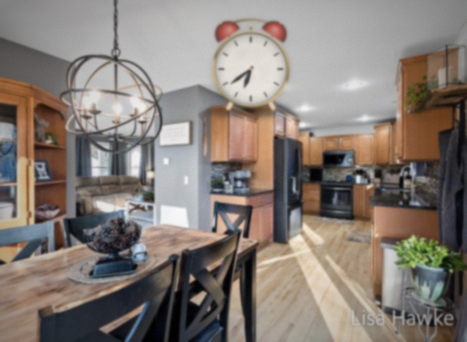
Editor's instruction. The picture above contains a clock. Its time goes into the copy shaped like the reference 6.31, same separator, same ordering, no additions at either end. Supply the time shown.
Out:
6.39
